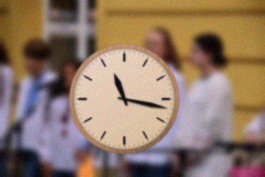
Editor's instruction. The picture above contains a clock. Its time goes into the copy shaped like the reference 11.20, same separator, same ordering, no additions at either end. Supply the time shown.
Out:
11.17
